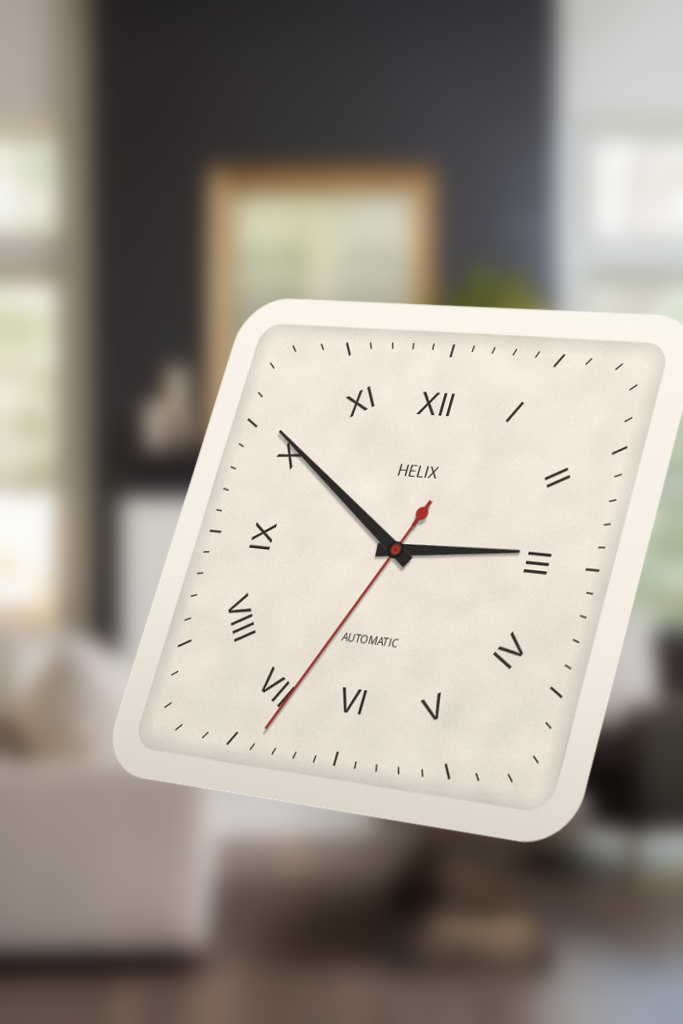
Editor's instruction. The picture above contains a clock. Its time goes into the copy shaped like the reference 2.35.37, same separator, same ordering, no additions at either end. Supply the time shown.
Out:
2.50.34
